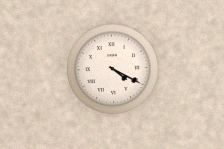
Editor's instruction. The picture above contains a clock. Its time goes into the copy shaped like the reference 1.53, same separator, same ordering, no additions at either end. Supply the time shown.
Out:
4.20
